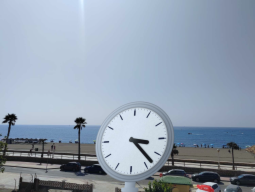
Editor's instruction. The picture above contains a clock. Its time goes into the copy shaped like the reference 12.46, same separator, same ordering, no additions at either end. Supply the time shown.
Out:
3.23
